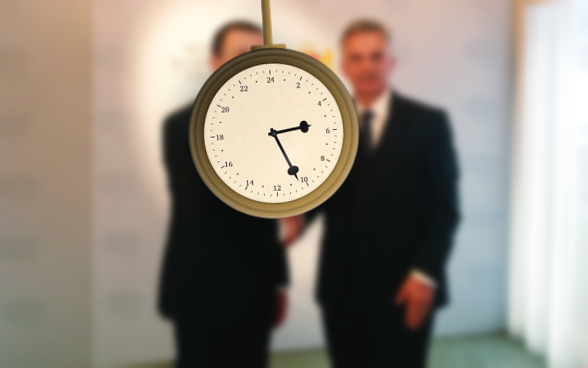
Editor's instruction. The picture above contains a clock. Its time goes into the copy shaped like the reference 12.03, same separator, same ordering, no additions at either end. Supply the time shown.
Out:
5.26
